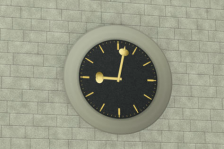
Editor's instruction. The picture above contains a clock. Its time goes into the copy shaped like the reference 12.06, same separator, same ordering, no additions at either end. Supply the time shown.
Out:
9.02
